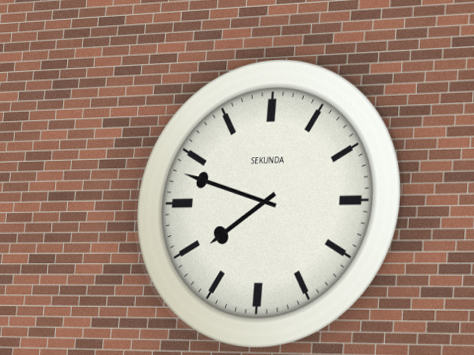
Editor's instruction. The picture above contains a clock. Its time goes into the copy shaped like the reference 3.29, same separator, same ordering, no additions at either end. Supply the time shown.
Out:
7.48
